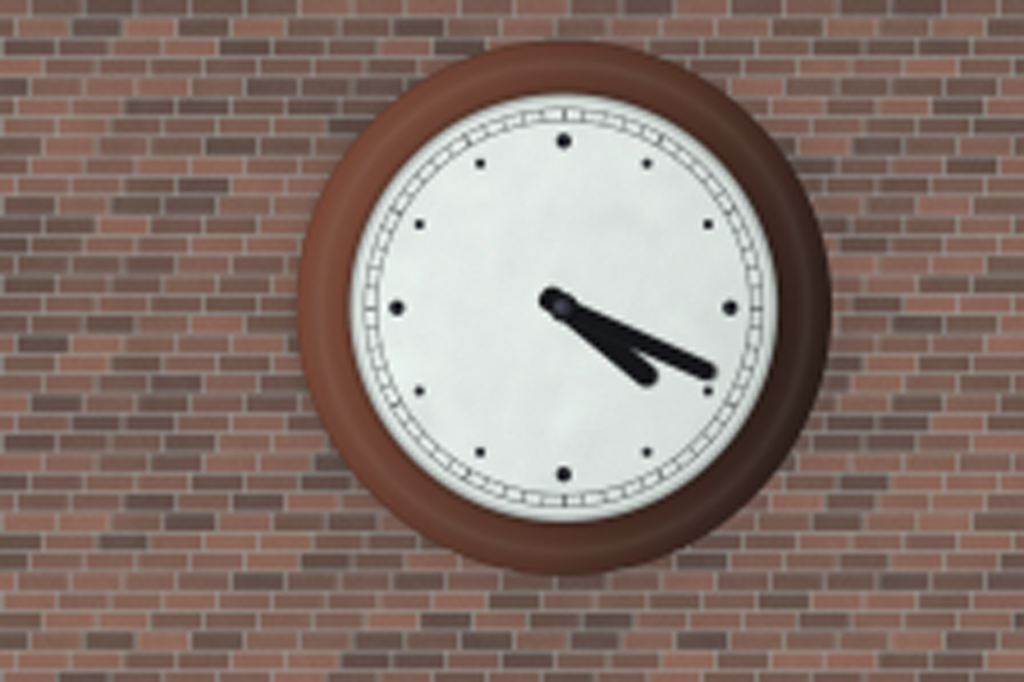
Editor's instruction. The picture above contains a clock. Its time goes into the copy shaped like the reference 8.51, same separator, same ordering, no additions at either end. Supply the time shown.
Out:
4.19
